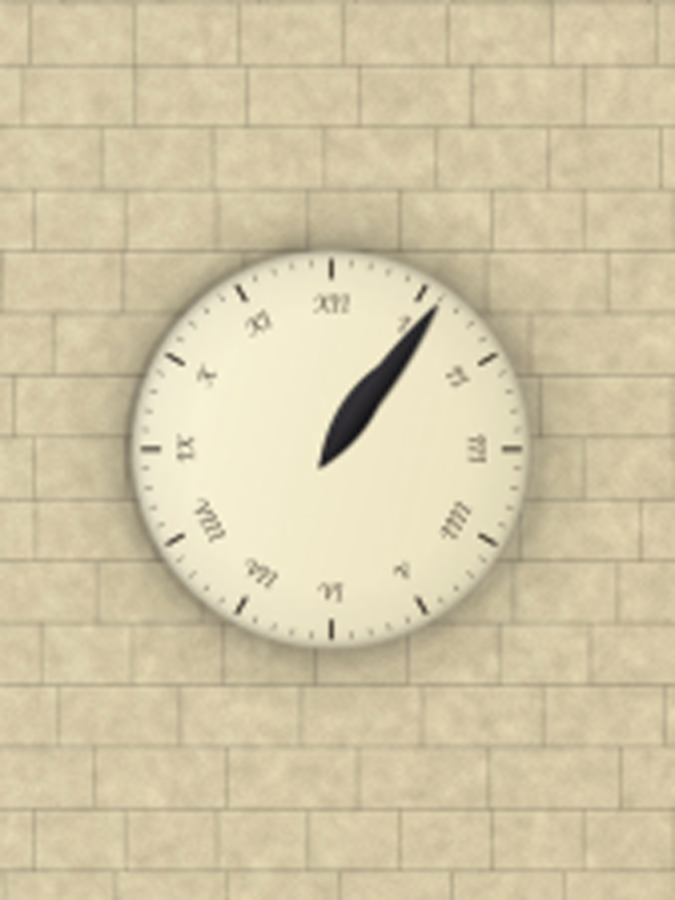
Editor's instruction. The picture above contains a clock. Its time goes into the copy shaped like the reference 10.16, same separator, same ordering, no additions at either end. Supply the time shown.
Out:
1.06
